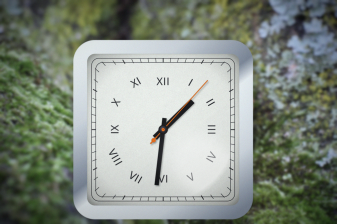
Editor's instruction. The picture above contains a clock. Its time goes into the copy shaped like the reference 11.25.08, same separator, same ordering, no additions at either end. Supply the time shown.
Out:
1.31.07
